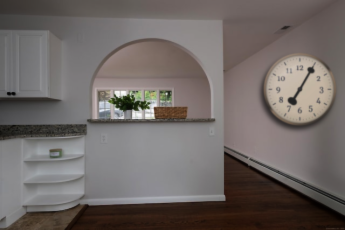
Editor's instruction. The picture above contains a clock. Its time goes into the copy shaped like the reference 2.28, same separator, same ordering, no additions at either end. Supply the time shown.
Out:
7.05
